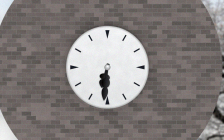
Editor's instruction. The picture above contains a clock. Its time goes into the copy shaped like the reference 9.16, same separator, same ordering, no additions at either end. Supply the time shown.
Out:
6.31
